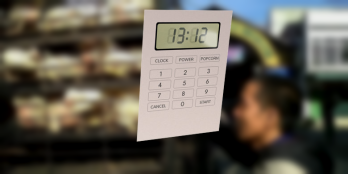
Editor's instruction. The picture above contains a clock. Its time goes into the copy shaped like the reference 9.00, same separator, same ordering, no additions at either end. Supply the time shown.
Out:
13.12
